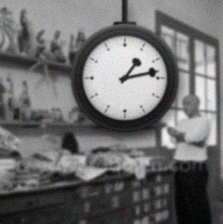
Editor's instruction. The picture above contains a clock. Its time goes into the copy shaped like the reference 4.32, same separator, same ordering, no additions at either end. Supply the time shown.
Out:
1.13
